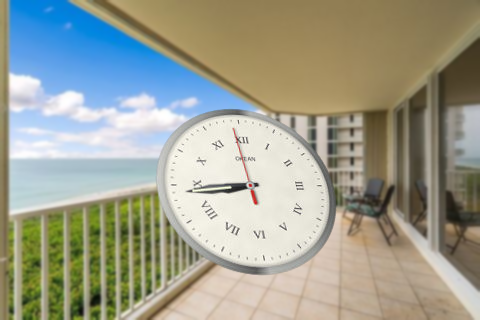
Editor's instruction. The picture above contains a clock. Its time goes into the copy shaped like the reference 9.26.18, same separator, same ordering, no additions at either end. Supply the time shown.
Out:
8.43.59
